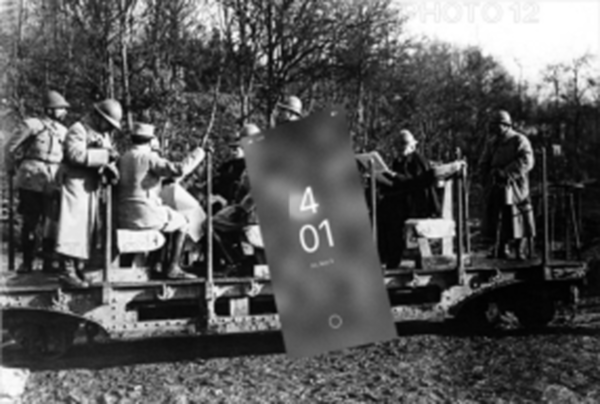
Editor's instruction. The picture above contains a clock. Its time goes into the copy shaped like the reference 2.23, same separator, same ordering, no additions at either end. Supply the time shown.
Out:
4.01
